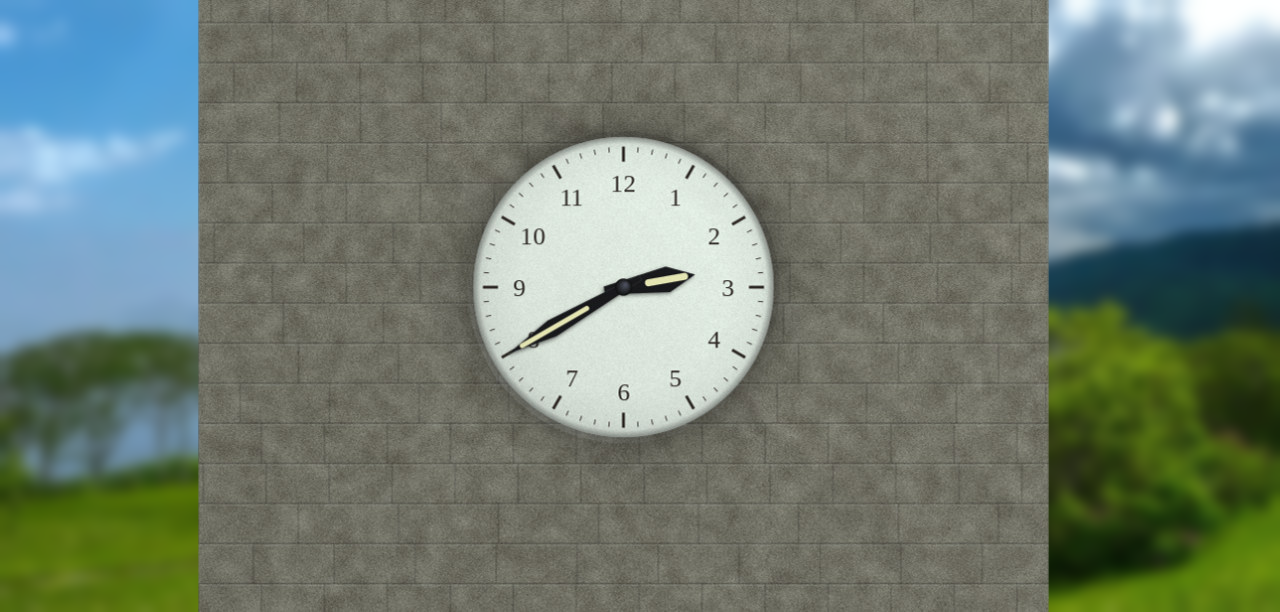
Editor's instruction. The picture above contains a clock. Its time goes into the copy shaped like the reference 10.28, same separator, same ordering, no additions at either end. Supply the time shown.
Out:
2.40
